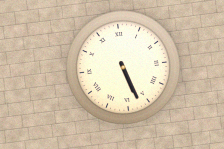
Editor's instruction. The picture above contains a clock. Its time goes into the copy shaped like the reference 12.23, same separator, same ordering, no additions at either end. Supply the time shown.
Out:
5.27
